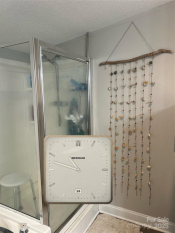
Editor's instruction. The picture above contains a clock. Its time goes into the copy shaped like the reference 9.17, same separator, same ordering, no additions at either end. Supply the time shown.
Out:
10.48
